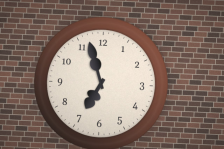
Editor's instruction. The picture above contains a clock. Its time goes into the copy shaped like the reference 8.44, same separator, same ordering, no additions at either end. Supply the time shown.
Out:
6.57
